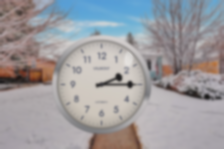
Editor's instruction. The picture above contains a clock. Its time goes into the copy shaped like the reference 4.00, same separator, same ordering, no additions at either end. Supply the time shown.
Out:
2.15
